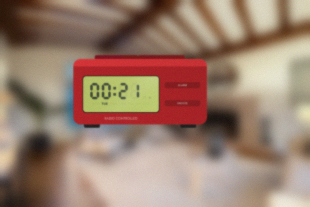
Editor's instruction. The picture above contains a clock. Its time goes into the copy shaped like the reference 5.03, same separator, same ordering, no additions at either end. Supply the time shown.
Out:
0.21
